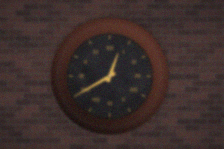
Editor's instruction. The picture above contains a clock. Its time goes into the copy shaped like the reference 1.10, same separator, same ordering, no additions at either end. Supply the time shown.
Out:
12.40
